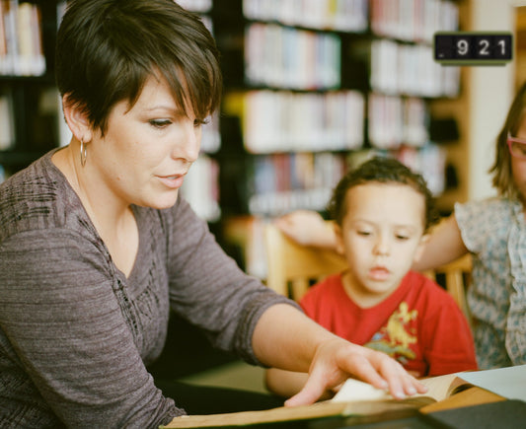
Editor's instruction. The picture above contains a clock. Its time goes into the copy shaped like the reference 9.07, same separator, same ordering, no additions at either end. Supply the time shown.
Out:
9.21
